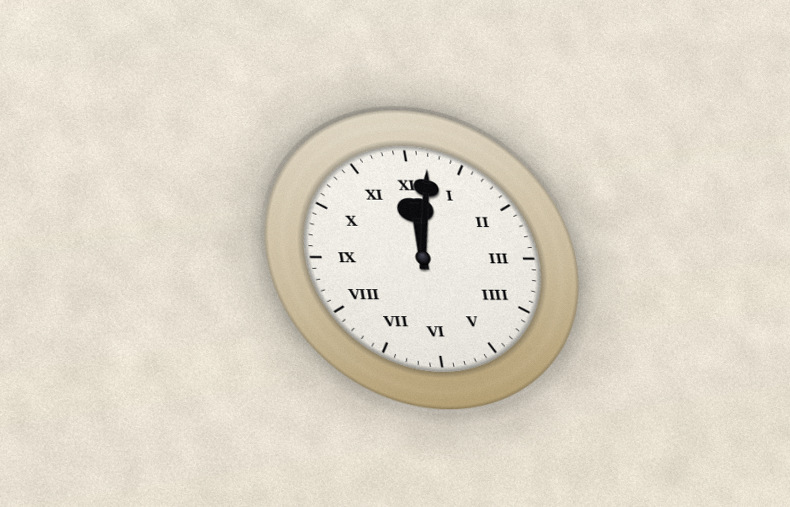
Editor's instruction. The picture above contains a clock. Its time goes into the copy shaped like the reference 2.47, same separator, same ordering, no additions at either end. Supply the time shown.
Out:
12.02
